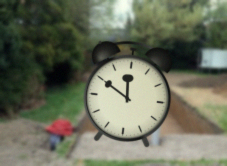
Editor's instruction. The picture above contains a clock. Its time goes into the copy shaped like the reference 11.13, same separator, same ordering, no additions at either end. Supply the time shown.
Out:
11.50
